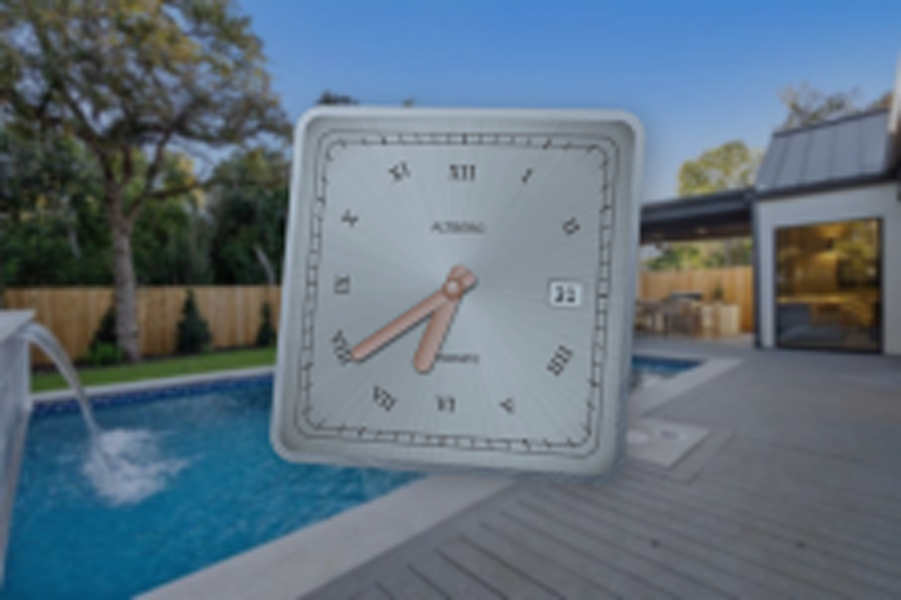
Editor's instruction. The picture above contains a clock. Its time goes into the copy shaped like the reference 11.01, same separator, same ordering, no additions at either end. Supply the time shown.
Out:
6.39
